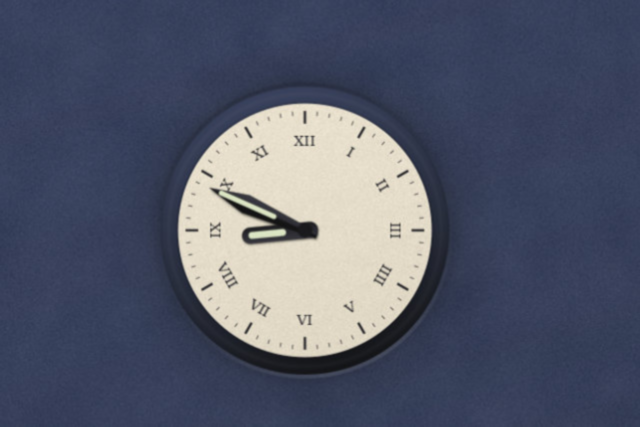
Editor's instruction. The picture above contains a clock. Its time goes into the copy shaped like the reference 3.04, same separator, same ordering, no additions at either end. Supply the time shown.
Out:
8.49
